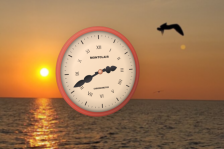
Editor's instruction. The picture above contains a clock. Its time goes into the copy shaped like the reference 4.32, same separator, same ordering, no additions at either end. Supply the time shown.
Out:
2.41
